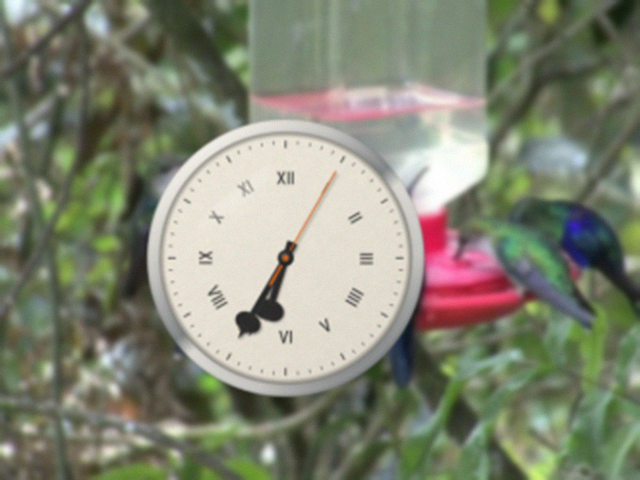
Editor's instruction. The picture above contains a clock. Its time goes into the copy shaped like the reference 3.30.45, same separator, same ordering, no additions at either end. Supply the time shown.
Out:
6.35.05
